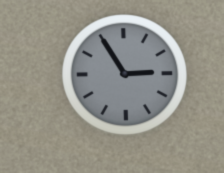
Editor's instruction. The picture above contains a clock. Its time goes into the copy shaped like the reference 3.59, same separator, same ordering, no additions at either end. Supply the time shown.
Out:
2.55
